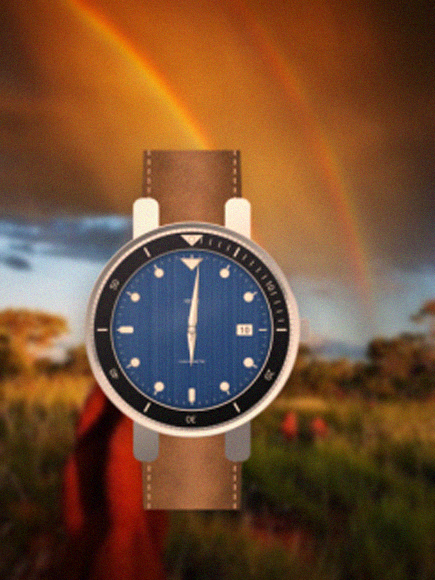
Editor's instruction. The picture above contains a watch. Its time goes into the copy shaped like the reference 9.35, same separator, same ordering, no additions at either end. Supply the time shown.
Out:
6.01
